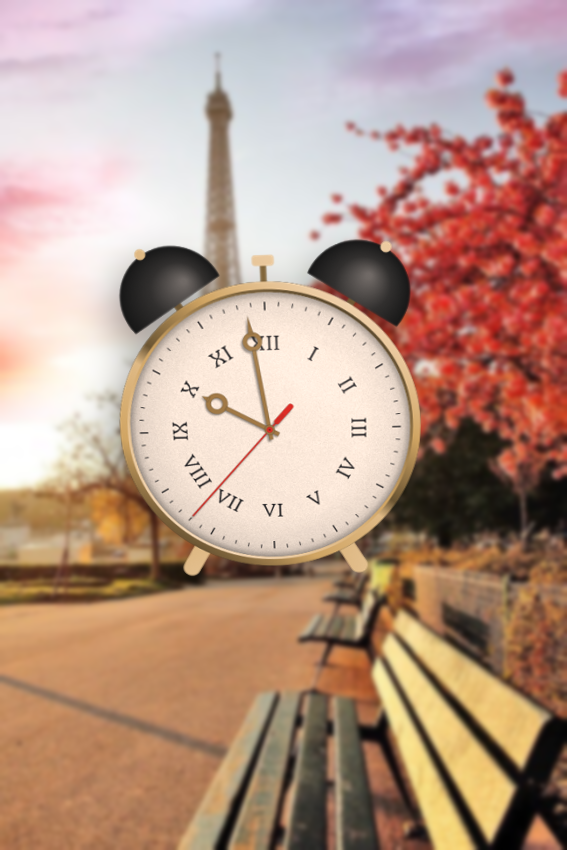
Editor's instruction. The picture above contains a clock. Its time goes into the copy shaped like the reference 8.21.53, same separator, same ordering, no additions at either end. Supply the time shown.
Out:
9.58.37
